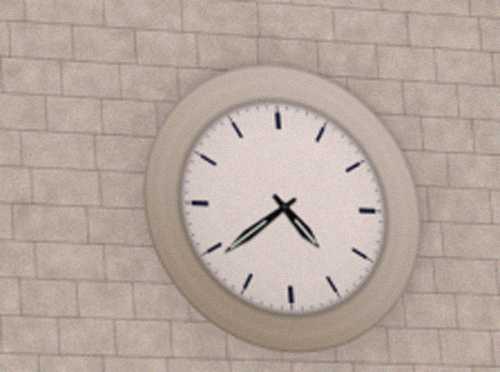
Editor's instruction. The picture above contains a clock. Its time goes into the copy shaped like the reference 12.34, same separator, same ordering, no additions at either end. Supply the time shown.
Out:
4.39
